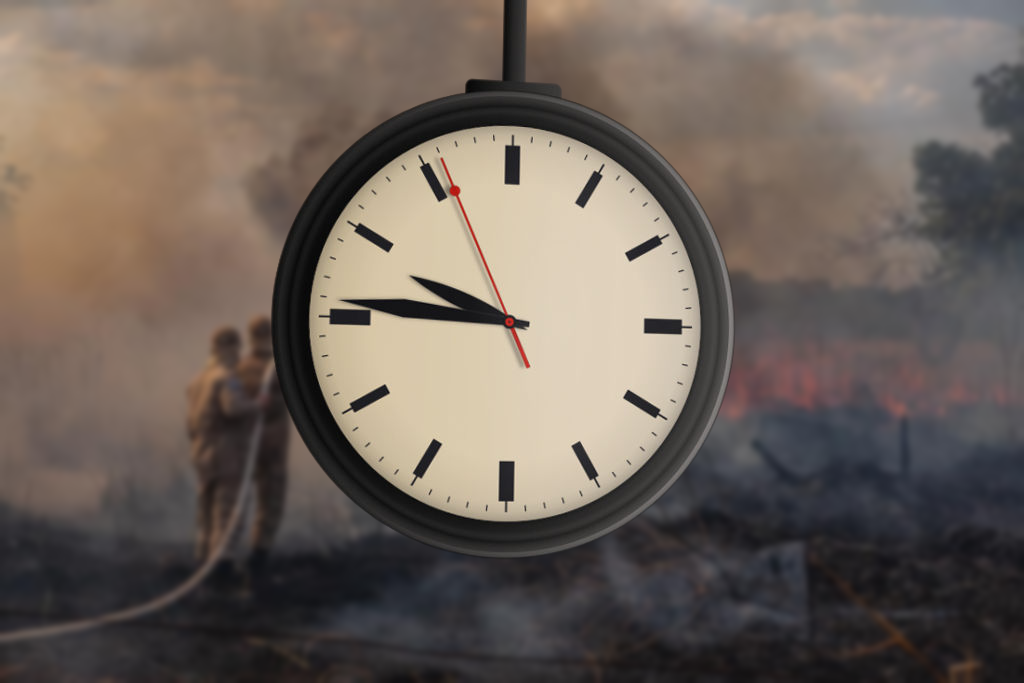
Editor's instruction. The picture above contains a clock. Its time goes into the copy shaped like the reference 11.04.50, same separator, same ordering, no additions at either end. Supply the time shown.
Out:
9.45.56
